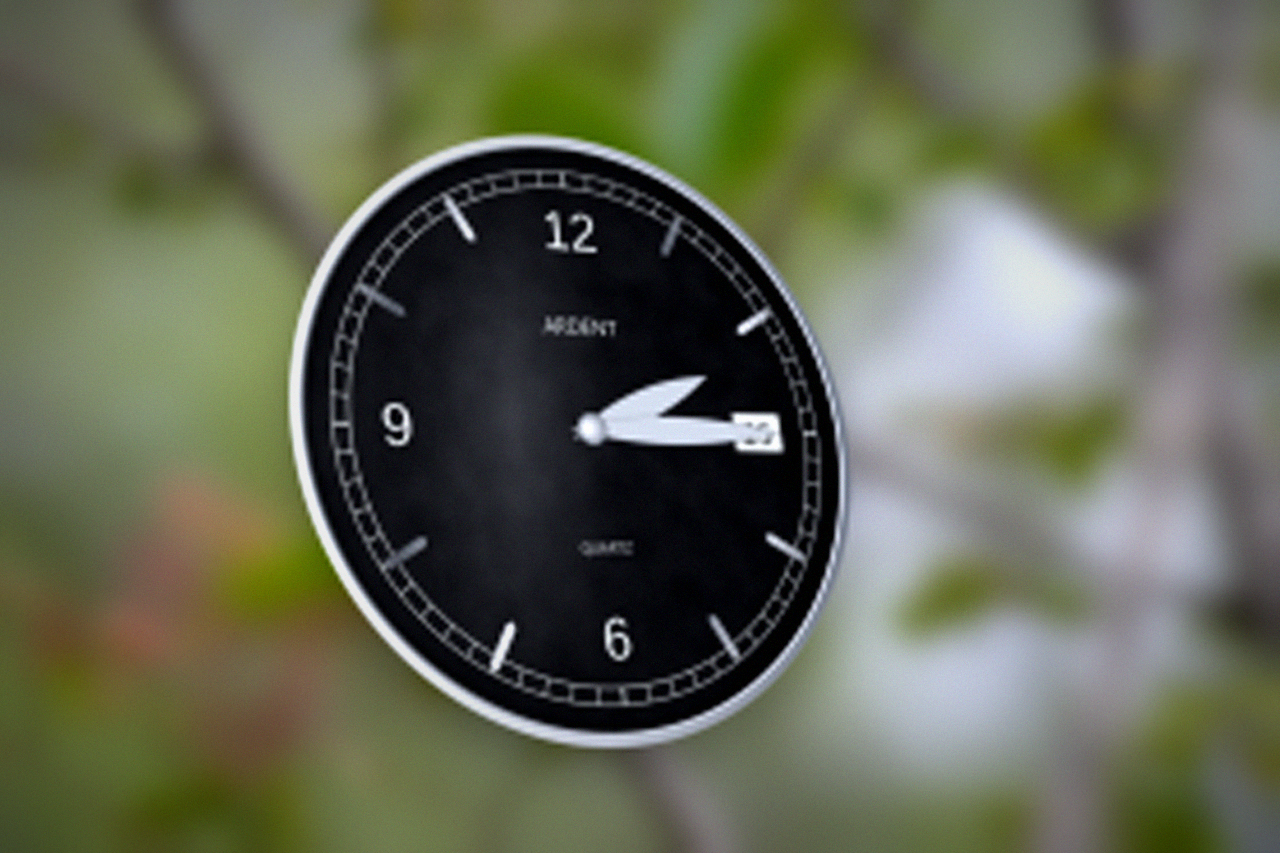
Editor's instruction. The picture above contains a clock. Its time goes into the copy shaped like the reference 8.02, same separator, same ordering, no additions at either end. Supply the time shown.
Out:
2.15
